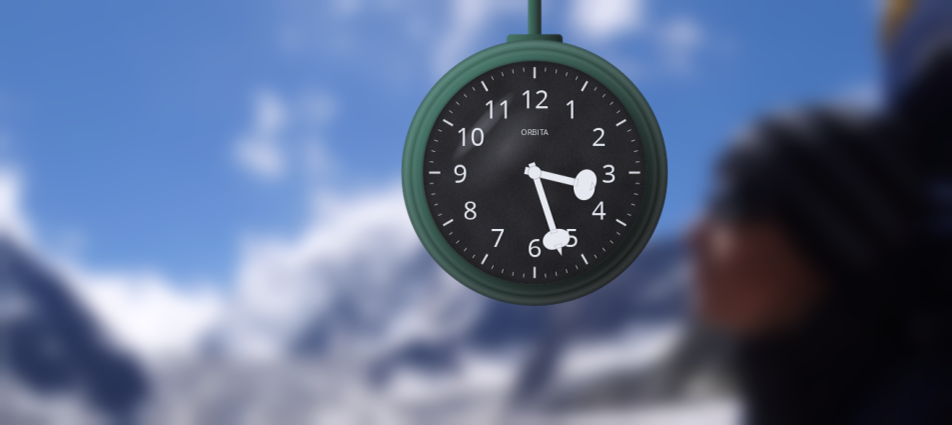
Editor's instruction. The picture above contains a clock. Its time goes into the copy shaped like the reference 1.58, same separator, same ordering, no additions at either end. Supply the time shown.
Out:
3.27
